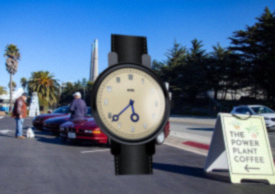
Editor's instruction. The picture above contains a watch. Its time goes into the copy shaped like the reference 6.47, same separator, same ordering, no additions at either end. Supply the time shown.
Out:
5.38
